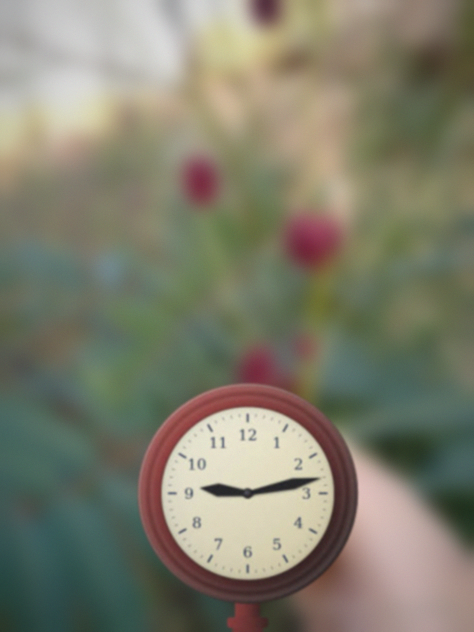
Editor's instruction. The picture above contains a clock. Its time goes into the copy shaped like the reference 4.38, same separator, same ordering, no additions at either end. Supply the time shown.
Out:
9.13
